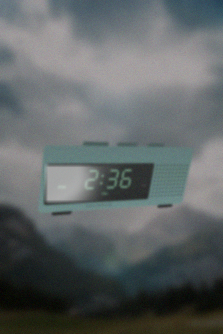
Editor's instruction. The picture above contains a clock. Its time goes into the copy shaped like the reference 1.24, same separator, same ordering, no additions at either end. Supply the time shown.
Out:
2.36
